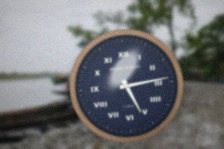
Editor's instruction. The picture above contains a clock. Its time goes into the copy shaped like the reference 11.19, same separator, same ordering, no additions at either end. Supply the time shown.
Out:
5.14
